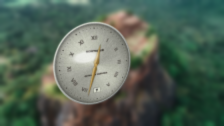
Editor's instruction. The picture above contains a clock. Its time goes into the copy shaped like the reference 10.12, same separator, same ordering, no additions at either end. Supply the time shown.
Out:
12.33
